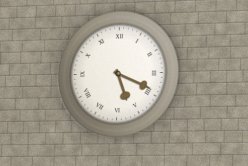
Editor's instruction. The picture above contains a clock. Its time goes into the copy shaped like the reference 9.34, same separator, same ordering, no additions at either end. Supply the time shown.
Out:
5.19
